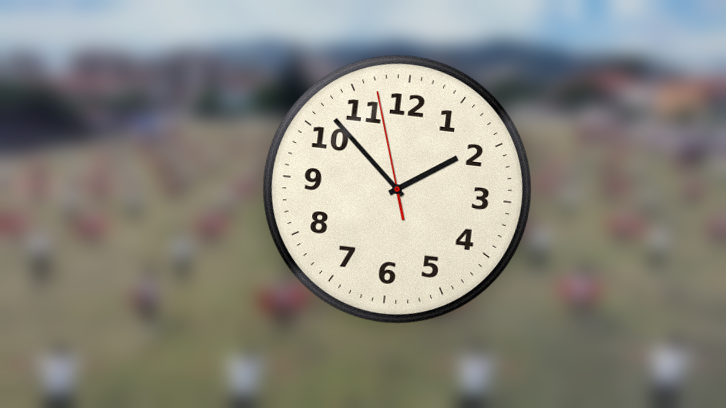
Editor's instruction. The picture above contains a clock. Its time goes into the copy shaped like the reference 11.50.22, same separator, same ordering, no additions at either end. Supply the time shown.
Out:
1.51.57
